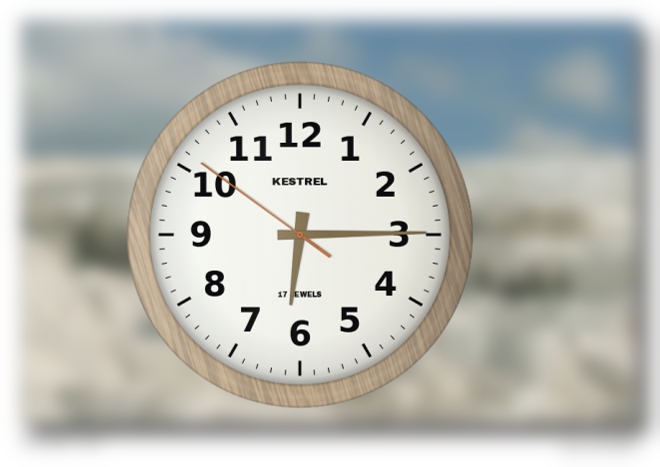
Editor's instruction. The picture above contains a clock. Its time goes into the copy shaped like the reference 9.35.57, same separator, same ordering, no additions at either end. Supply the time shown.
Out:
6.14.51
